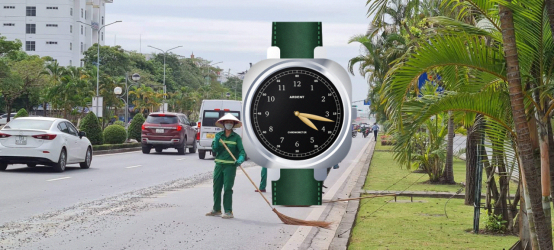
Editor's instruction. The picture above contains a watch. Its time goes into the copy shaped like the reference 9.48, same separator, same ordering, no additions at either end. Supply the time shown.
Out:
4.17
